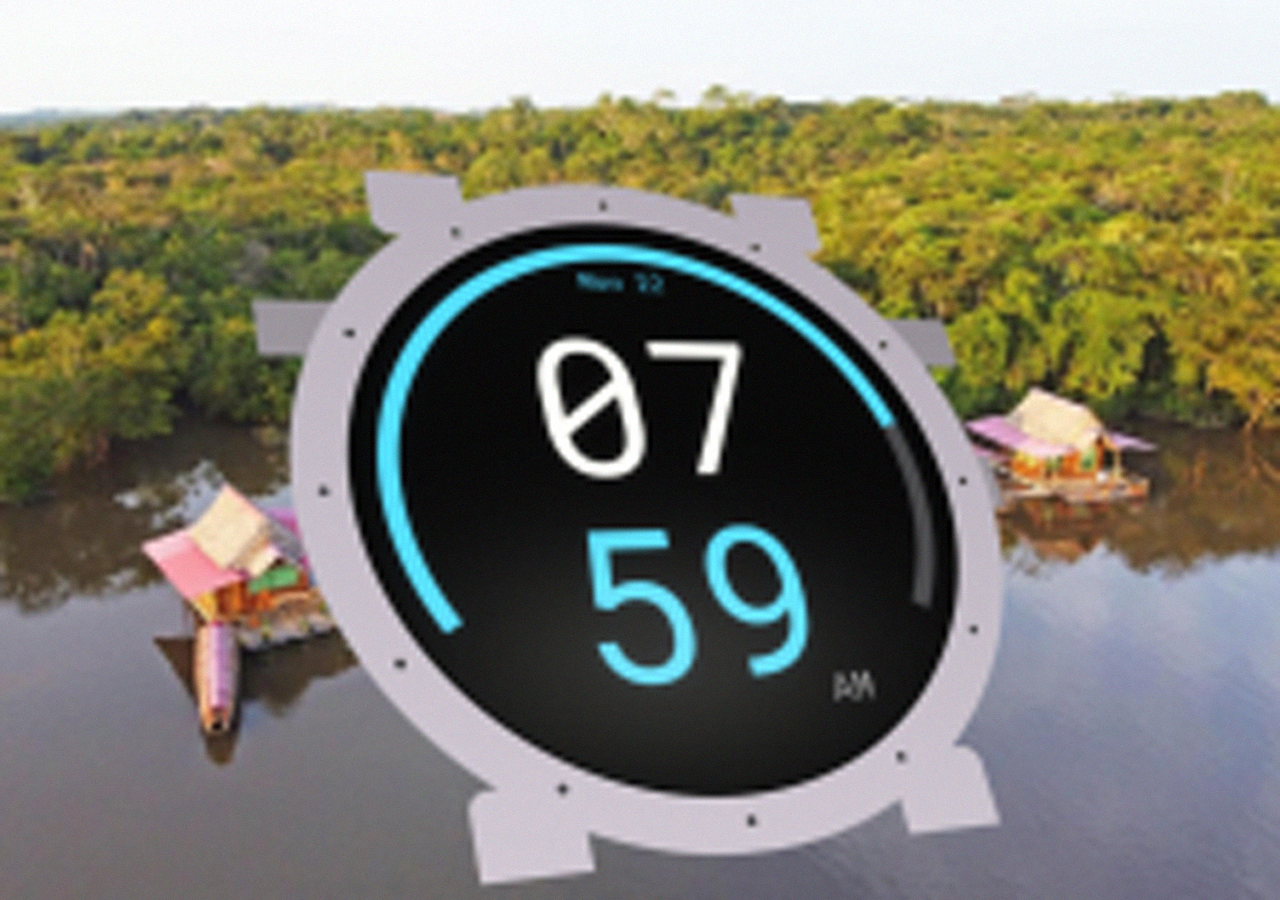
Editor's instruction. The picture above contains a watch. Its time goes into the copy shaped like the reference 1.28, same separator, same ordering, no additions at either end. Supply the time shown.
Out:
7.59
